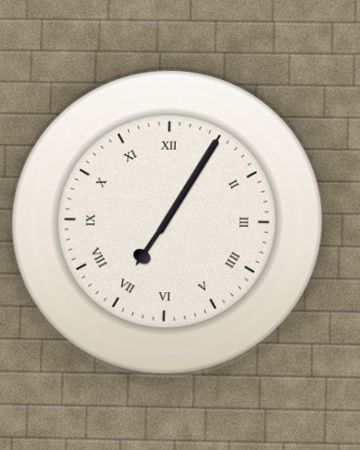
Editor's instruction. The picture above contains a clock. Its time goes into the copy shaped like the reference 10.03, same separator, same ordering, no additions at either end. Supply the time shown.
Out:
7.05
